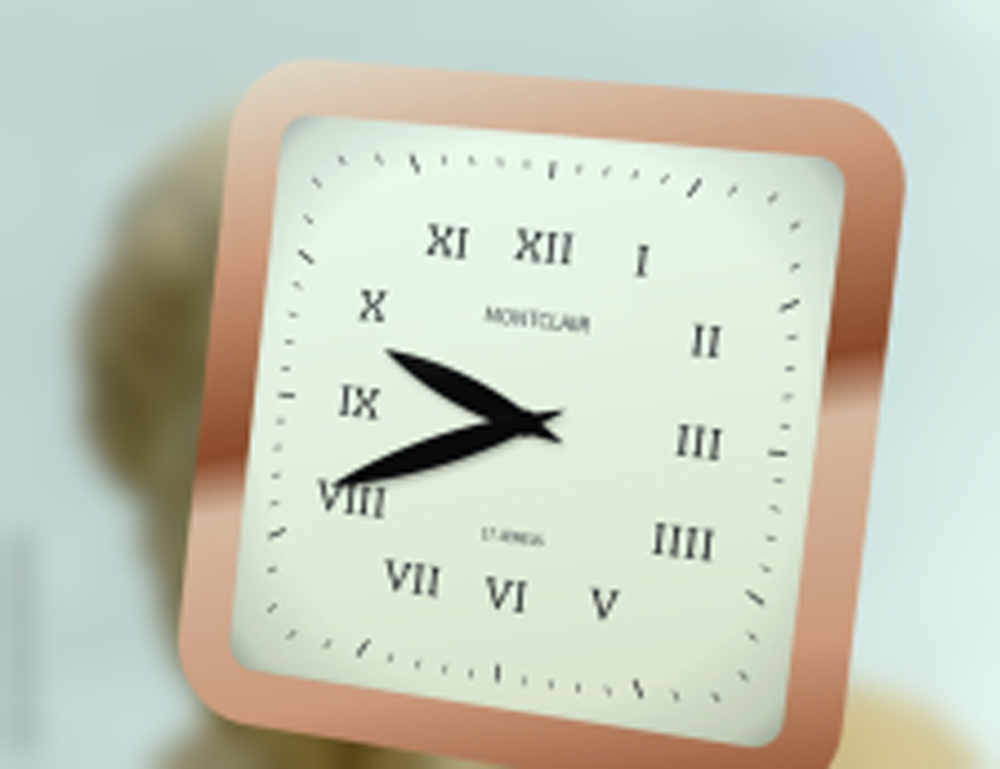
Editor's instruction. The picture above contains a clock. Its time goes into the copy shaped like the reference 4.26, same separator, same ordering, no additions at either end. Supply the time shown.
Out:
9.41
